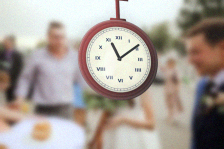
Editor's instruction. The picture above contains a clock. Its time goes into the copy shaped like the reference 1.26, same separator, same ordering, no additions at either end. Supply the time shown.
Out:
11.09
